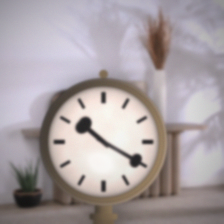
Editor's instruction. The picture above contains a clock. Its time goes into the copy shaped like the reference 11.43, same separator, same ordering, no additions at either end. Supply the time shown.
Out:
10.20
